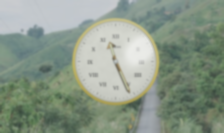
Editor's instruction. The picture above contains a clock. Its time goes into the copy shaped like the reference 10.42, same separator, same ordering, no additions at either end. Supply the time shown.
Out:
11.26
